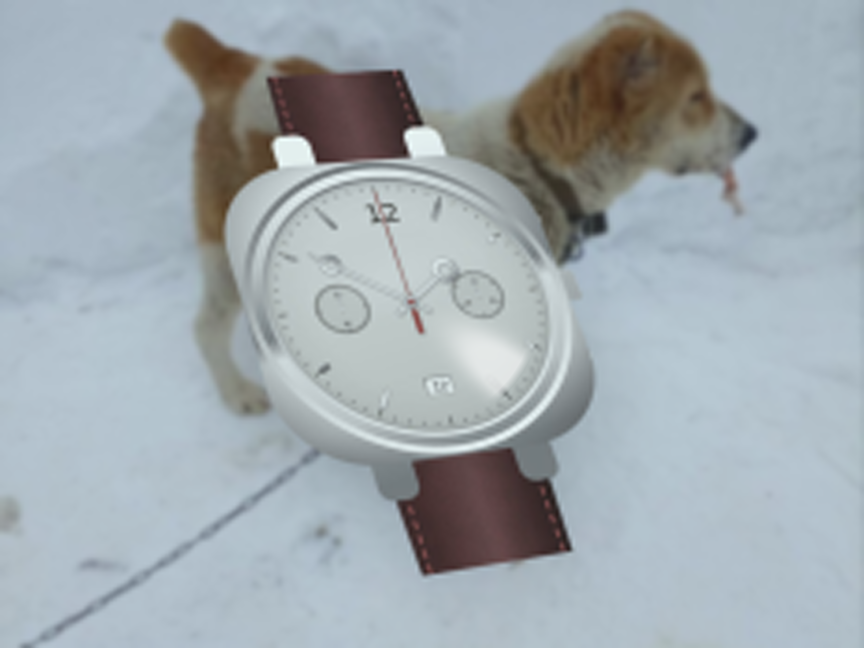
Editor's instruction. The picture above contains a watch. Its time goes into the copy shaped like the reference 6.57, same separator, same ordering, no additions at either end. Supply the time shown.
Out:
1.51
